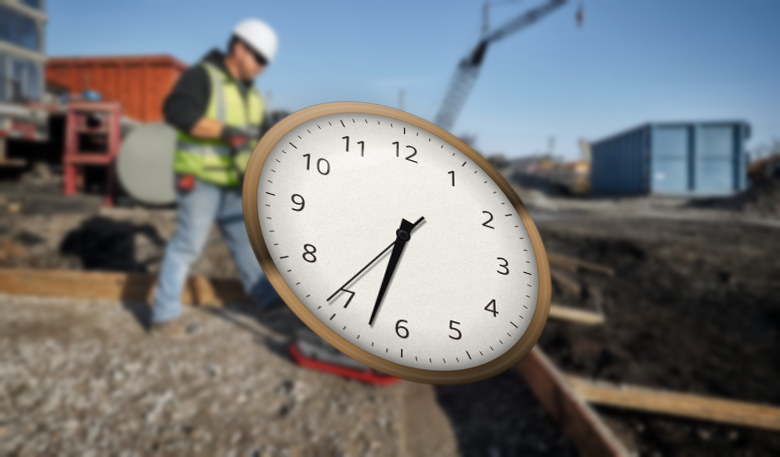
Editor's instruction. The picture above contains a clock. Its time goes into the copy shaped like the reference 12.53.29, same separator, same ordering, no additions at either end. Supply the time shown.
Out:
6.32.36
